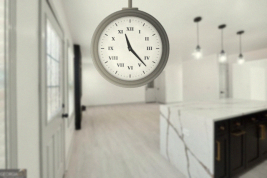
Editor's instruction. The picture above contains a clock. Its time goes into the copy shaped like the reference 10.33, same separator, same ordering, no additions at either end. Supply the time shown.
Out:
11.23
